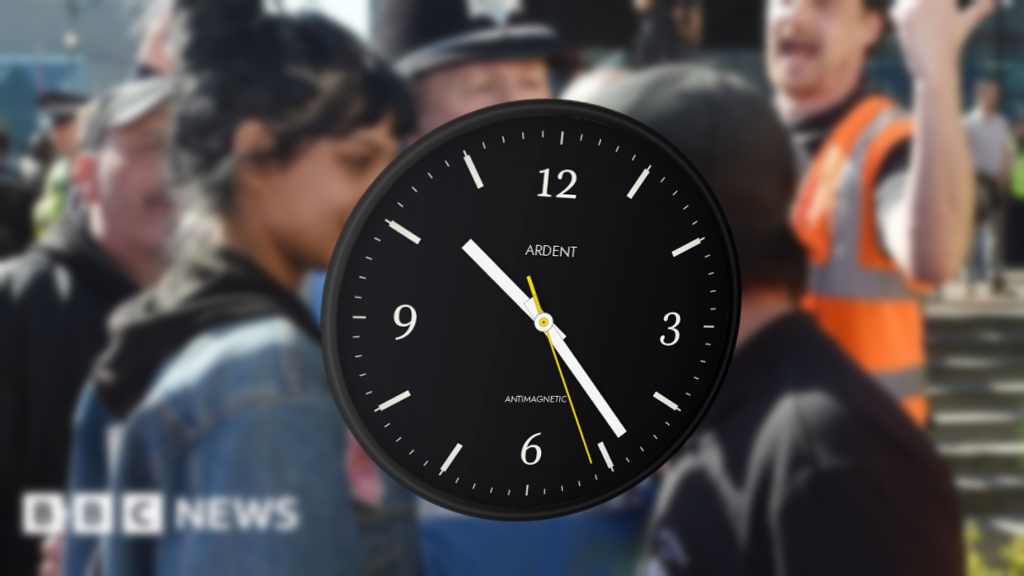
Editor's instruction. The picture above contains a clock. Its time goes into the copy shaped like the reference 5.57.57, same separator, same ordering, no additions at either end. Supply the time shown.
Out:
10.23.26
